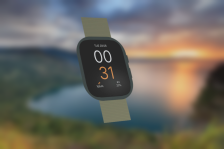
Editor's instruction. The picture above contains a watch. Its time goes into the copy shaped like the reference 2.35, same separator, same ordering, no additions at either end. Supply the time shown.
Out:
0.31
